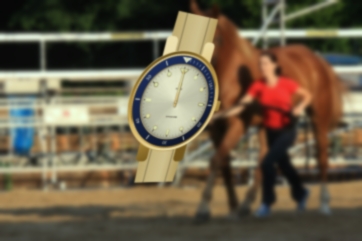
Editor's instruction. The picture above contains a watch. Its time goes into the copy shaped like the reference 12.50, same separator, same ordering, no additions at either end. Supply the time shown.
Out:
12.00
